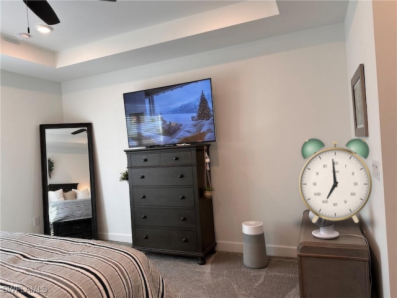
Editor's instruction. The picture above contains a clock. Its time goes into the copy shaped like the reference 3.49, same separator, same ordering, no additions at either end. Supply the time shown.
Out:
6.59
